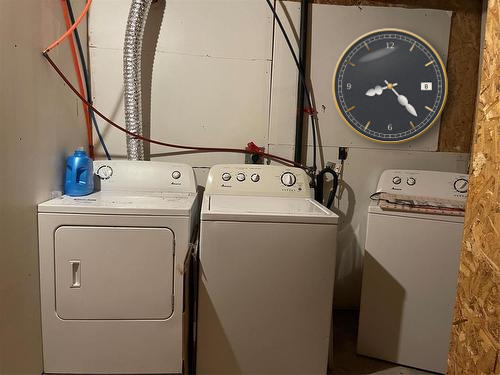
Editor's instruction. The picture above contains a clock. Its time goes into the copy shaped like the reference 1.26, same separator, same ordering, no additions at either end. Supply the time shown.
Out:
8.23
